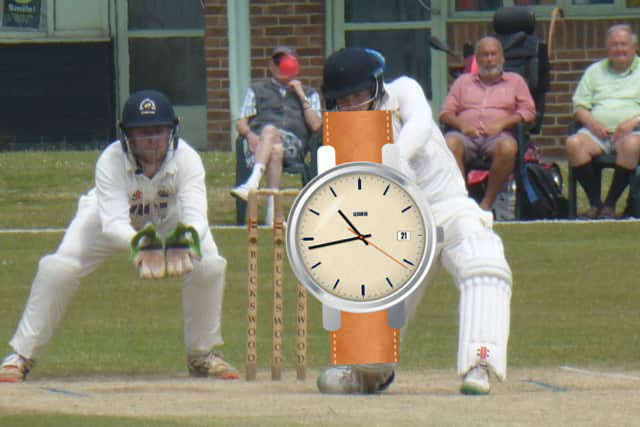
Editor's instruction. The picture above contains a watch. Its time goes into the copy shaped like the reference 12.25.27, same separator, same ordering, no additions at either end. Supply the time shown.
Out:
10.43.21
